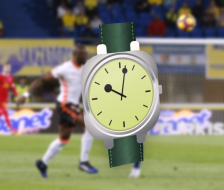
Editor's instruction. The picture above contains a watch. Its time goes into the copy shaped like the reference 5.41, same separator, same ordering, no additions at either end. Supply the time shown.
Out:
10.02
